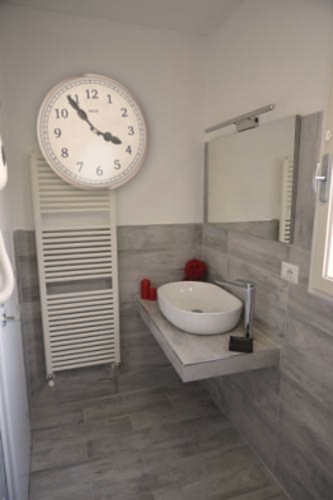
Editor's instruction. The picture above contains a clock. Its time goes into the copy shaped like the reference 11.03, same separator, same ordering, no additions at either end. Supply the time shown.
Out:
3.54
